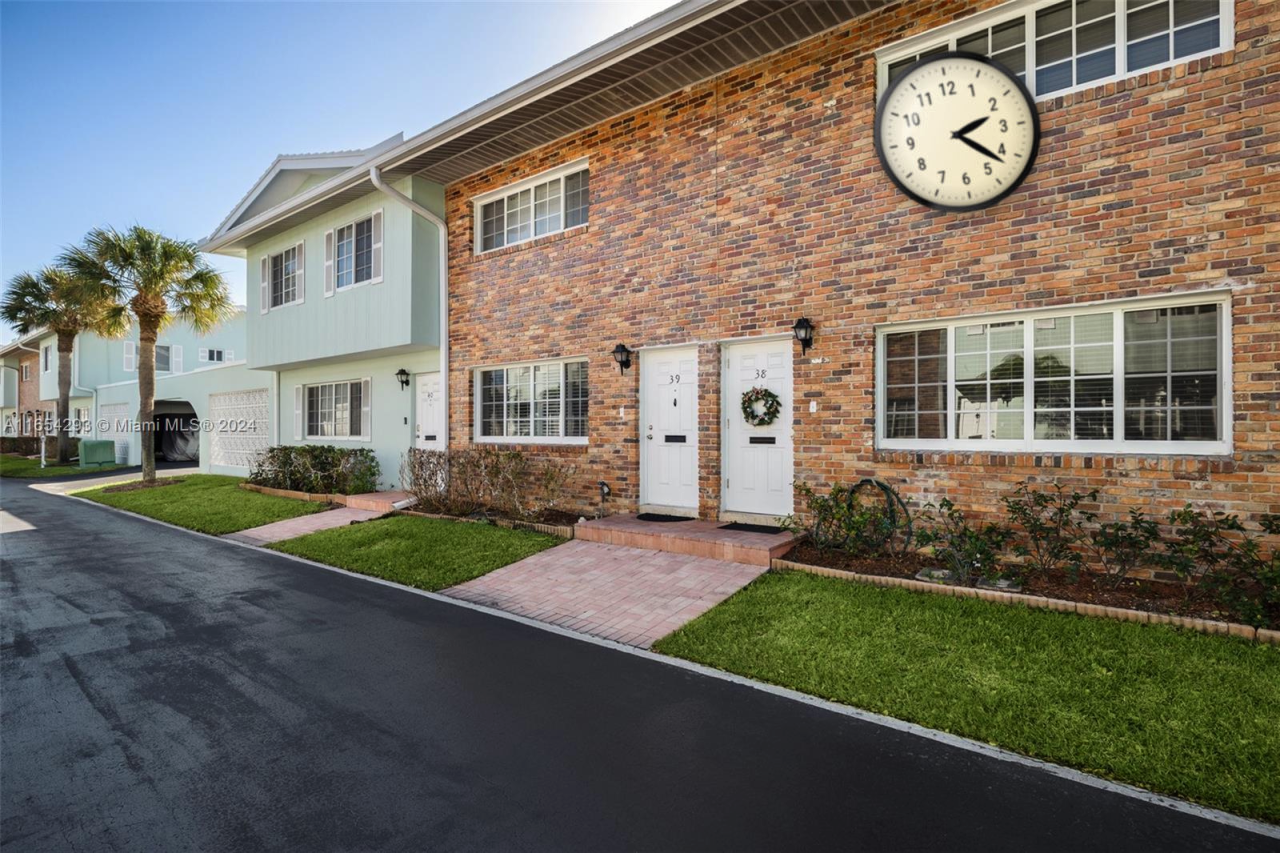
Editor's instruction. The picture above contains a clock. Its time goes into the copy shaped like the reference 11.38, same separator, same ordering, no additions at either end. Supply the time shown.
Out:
2.22
